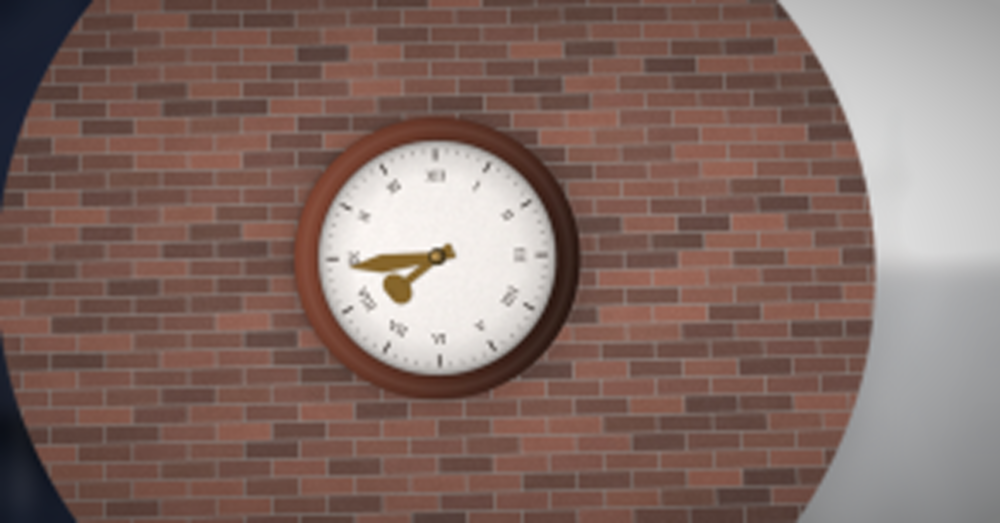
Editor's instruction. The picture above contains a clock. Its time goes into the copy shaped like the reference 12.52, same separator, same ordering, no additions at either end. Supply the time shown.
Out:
7.44
